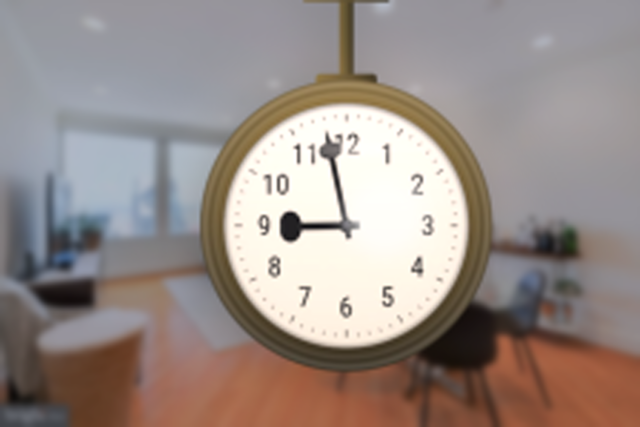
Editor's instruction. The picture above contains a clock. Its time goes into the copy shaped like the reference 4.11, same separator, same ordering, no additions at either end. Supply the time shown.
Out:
8.58
